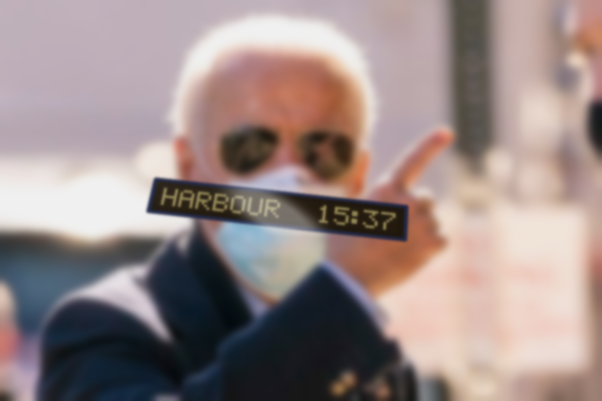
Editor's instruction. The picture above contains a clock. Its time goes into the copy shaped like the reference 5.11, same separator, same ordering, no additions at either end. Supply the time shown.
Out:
15.37
